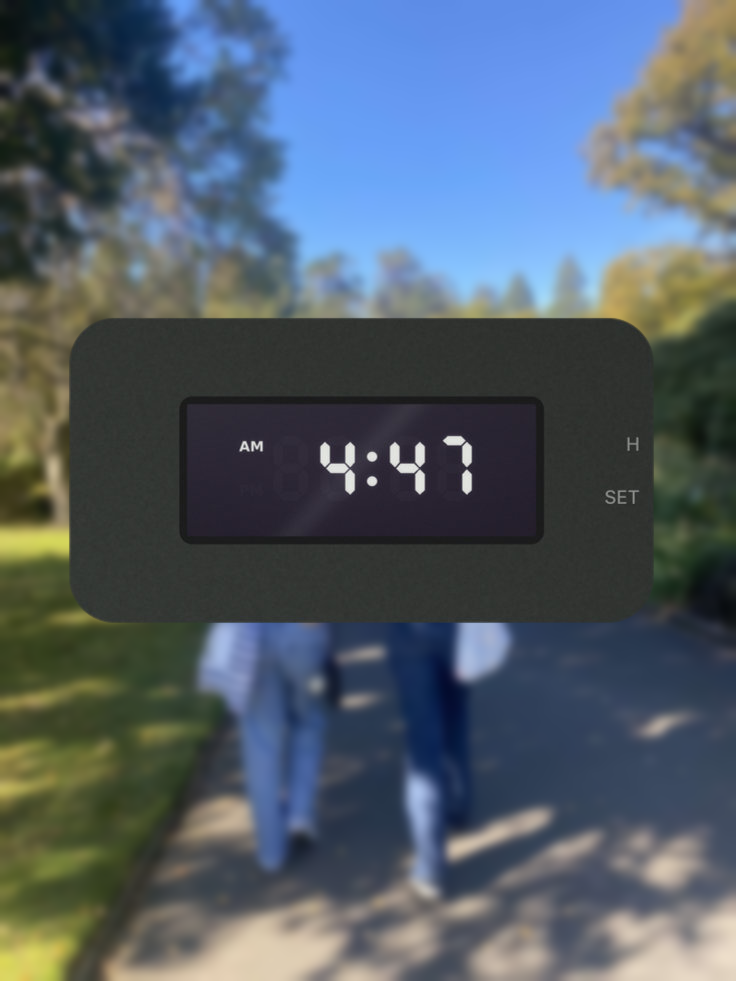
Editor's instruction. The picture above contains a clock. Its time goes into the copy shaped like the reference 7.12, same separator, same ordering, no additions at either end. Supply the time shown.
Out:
4.47
